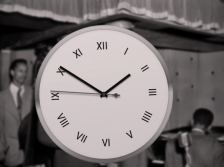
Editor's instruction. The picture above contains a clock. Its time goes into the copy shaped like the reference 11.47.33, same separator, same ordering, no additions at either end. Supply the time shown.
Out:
1.50.46
